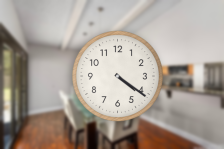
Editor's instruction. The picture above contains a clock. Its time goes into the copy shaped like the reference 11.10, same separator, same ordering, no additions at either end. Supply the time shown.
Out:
4.21
